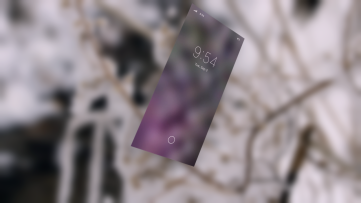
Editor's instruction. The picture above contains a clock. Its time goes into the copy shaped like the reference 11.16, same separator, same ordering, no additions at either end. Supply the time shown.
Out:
9.54
